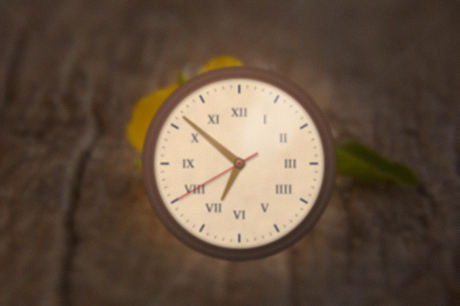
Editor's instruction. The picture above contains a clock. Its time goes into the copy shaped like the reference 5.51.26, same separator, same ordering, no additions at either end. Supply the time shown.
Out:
6.51.40
